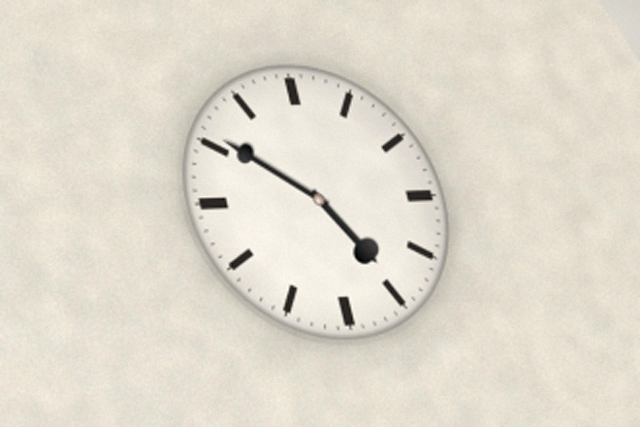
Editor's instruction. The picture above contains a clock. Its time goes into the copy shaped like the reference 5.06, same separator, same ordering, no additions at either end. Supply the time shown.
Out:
4.51
